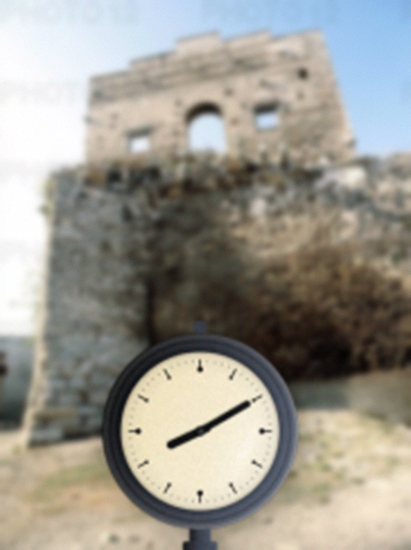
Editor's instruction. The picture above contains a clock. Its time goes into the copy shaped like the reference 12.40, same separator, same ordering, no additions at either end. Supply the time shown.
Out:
8.10
